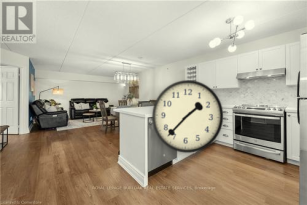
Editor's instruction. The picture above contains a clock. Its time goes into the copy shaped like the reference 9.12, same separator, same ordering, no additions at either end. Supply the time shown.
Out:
1.37
